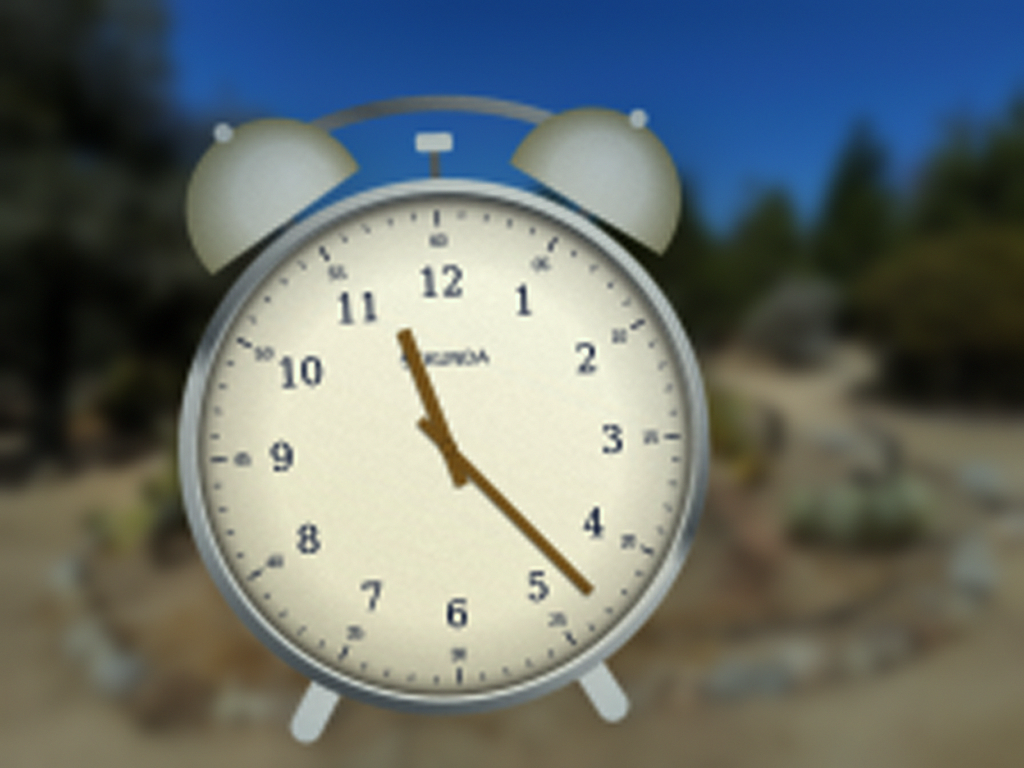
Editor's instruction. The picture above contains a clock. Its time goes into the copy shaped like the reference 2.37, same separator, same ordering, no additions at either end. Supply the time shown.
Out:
11.23
